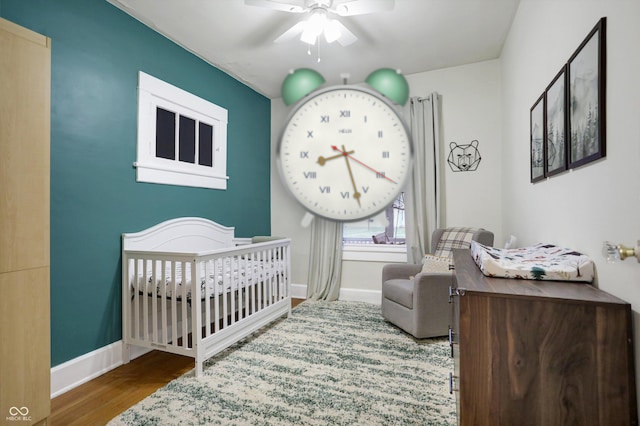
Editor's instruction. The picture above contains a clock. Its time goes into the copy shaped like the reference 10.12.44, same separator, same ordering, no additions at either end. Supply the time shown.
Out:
8.27.20
